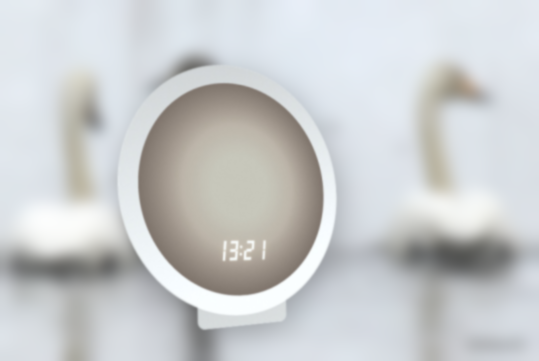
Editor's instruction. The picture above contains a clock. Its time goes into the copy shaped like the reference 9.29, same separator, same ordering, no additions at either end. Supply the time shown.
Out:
13.21
